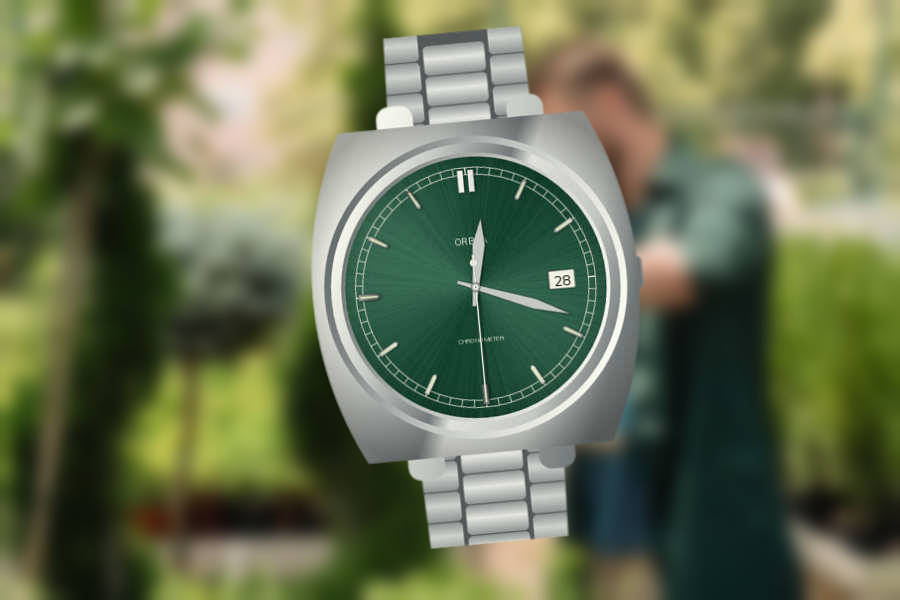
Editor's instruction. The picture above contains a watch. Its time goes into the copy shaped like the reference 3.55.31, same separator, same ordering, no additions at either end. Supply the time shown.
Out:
12.18.30
